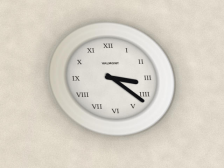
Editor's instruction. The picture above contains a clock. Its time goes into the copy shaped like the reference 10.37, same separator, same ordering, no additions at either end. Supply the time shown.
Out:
3.22
